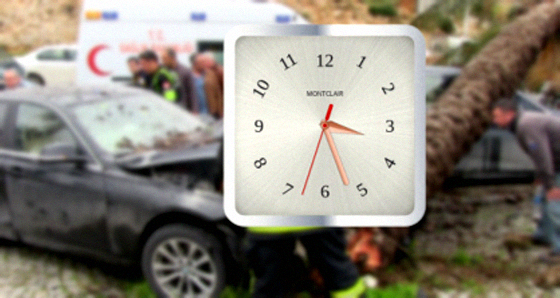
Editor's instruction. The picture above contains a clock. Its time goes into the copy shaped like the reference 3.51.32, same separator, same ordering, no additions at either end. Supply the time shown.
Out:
3.26.33
